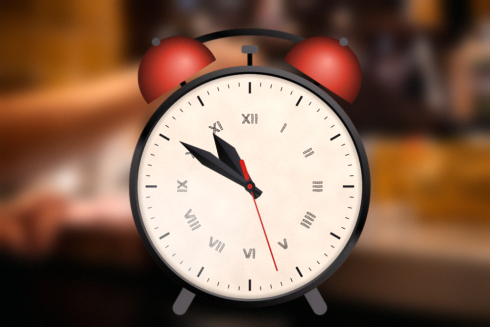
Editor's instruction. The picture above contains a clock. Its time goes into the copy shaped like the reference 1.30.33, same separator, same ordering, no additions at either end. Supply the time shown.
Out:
10.50.27
